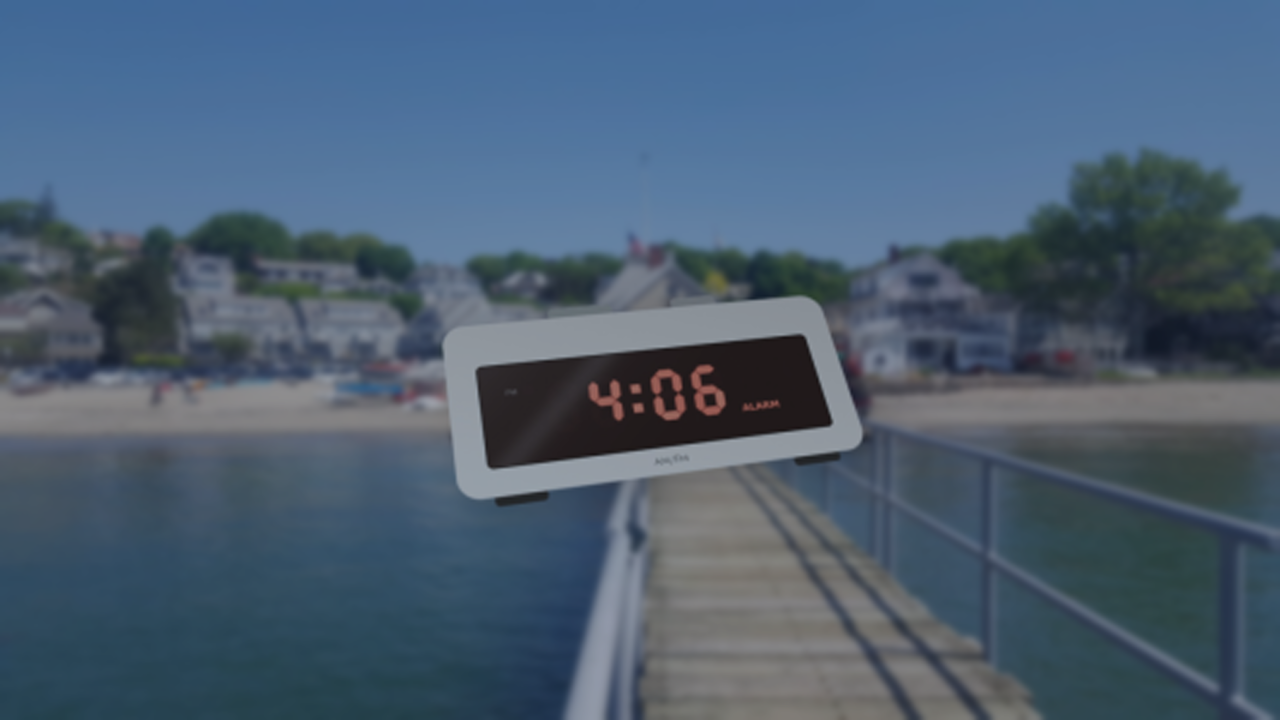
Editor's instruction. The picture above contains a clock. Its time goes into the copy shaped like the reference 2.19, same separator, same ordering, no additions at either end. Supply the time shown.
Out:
4.06
